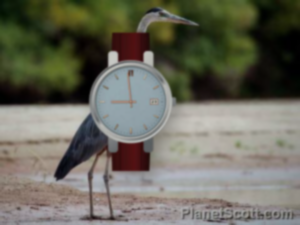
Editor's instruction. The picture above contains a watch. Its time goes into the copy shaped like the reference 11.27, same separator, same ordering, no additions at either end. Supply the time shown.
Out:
8.59
